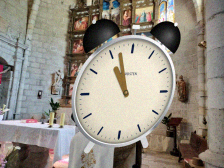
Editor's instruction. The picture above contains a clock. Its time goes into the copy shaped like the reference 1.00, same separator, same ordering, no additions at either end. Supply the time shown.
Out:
10.57
